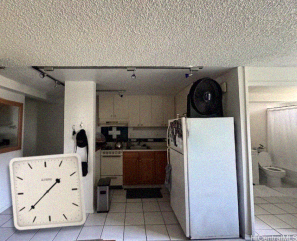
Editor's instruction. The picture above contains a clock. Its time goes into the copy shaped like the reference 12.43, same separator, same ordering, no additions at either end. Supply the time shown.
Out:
1.38
